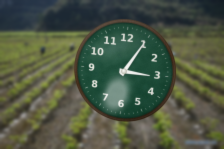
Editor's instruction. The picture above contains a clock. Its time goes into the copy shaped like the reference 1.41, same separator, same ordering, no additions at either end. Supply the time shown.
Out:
3.05
